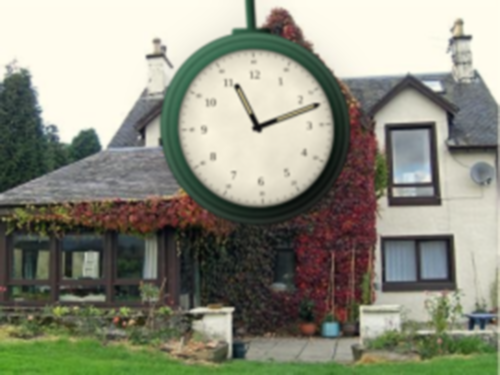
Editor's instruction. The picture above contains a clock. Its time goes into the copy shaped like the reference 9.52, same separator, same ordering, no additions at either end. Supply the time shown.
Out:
11.12
